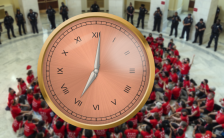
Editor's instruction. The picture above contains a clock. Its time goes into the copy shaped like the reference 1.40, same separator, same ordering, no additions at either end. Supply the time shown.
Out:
7.01
